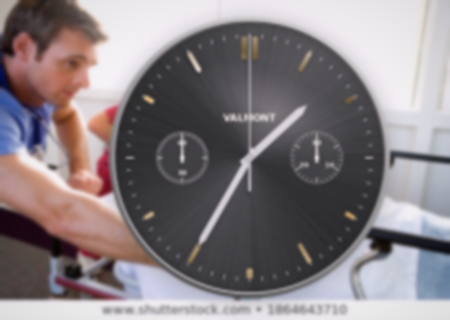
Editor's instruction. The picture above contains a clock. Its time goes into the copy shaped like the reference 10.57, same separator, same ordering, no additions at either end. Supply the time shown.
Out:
1.35
